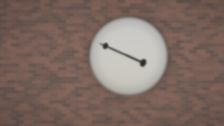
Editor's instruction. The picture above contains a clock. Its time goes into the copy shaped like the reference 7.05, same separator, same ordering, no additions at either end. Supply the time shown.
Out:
3.49
